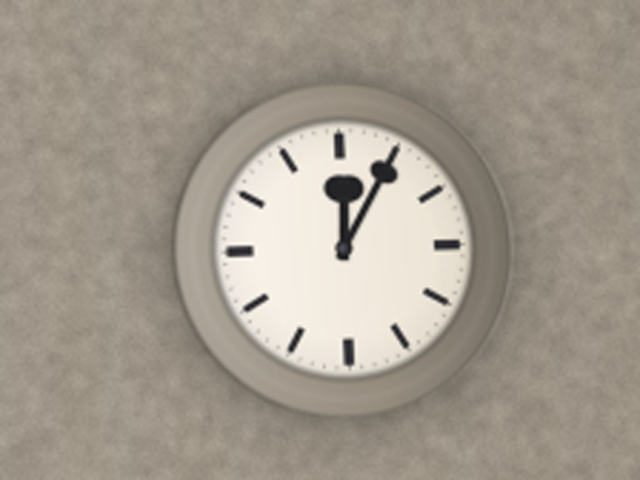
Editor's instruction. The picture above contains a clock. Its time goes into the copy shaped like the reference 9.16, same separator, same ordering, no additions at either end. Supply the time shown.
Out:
12.05
